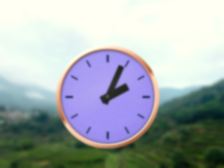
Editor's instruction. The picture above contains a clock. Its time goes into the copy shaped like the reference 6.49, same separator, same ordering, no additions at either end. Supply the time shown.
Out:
2.04
